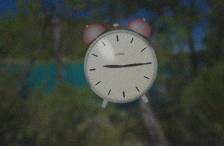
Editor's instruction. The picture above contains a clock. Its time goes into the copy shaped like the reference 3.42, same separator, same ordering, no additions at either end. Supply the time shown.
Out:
9.15
